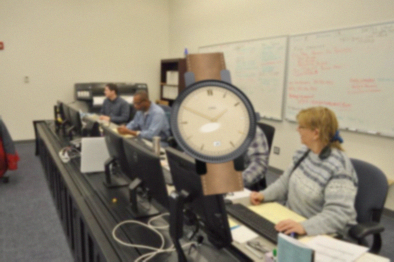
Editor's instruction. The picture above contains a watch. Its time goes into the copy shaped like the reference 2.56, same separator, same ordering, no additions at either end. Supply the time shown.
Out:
1.50
